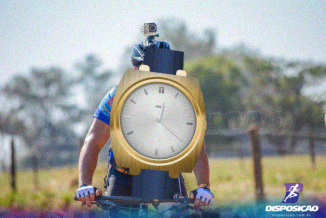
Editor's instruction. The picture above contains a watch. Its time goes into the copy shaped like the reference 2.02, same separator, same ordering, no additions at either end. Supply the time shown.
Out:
12.21
